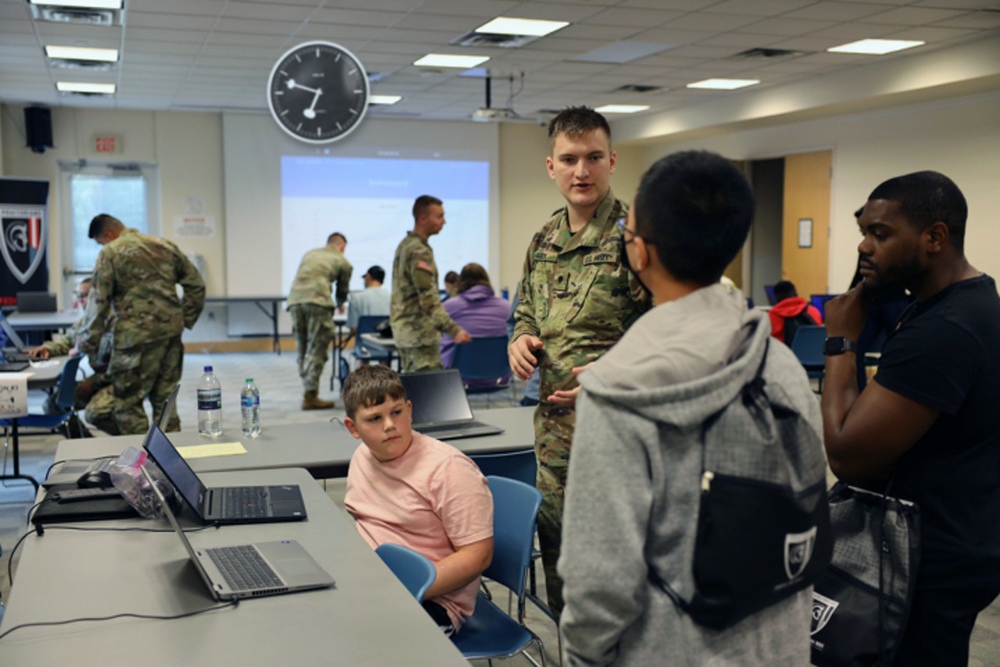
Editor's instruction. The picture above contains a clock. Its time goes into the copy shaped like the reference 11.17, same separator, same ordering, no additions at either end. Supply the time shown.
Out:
6.48
